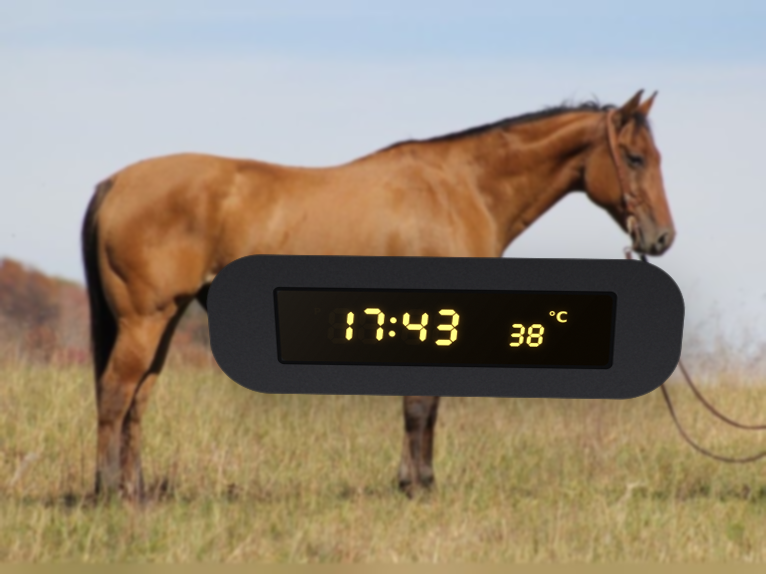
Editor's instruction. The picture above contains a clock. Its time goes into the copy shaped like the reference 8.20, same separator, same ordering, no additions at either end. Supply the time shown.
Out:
17.43
